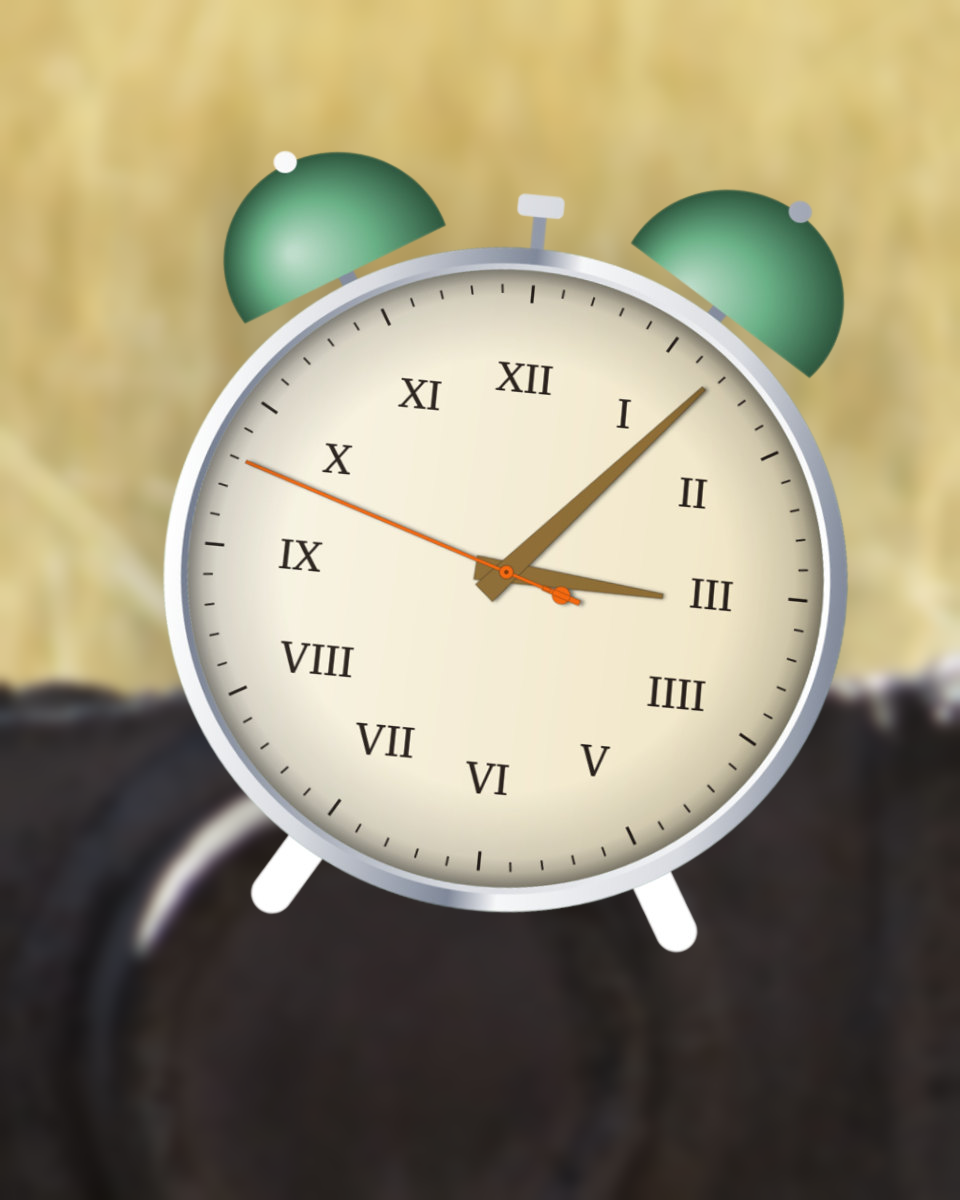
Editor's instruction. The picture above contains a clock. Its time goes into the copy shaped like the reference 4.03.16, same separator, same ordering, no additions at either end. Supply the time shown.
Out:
3.06.48
